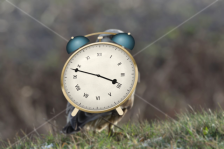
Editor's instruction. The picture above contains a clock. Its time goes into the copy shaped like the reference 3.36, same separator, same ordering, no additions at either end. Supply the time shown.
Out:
3.48
